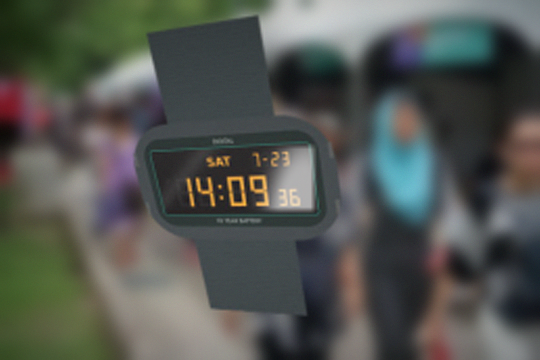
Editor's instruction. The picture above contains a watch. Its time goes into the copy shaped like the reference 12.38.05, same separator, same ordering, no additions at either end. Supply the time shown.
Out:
14.09.36
